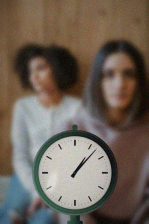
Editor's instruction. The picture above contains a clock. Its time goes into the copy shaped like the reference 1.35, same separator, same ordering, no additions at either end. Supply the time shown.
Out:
1.07
